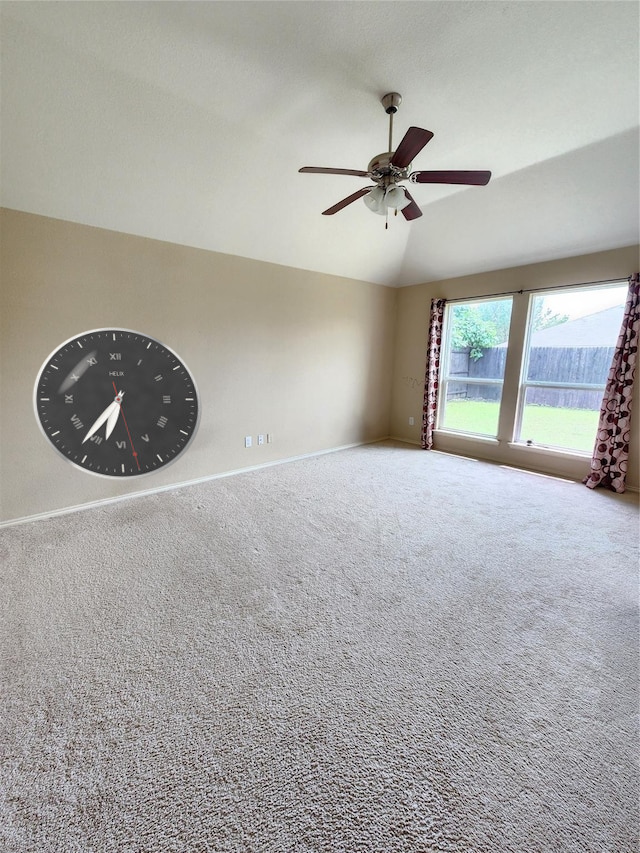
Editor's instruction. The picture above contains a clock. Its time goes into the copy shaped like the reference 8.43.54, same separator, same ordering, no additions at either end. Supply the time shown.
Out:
6.36.28
